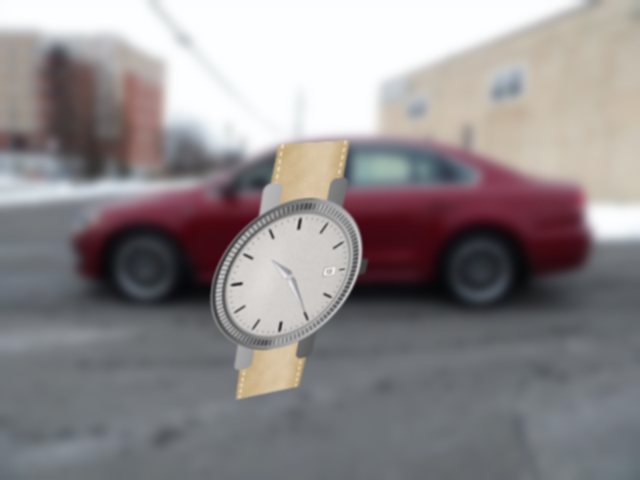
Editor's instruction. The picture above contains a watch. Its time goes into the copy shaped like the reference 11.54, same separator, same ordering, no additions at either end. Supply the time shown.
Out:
10.25
